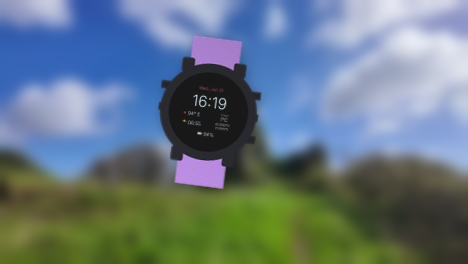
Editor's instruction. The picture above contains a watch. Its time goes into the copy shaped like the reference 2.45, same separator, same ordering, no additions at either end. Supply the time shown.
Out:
16.19
